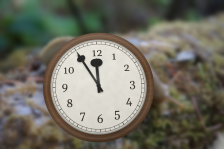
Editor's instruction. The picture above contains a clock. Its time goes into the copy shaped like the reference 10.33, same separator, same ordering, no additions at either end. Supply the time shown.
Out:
11.55
